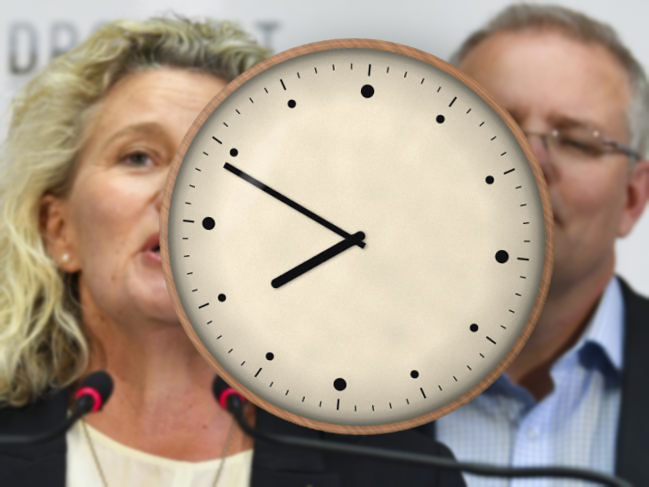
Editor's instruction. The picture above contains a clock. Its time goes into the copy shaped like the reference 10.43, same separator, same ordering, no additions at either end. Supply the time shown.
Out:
7.49
